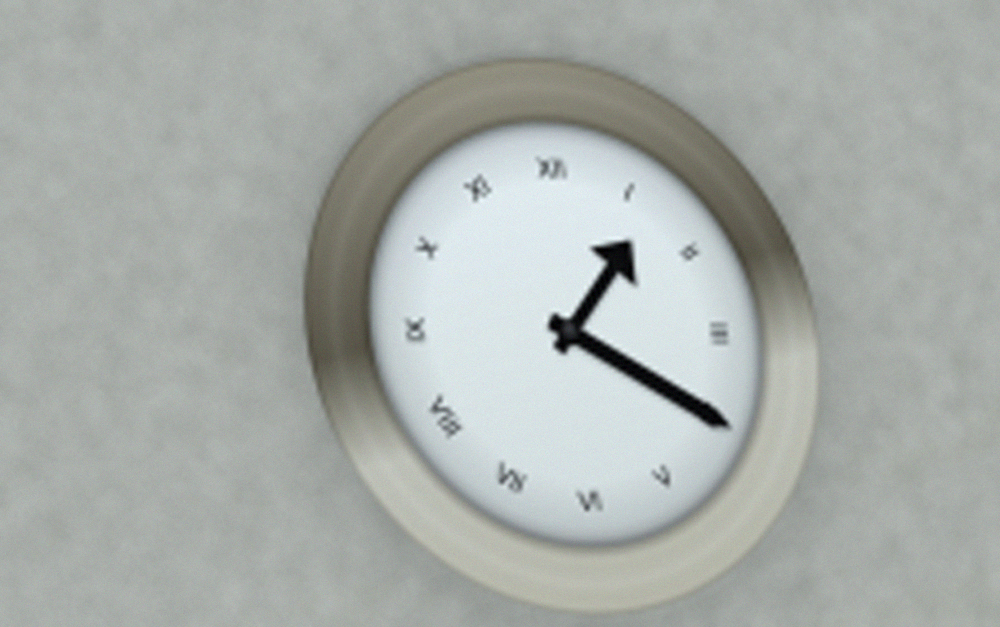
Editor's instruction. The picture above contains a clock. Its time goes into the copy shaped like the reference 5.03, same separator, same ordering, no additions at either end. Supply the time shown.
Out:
1.20
